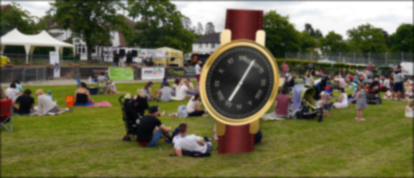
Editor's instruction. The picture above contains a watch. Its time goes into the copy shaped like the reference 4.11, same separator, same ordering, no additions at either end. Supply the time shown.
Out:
7.05
